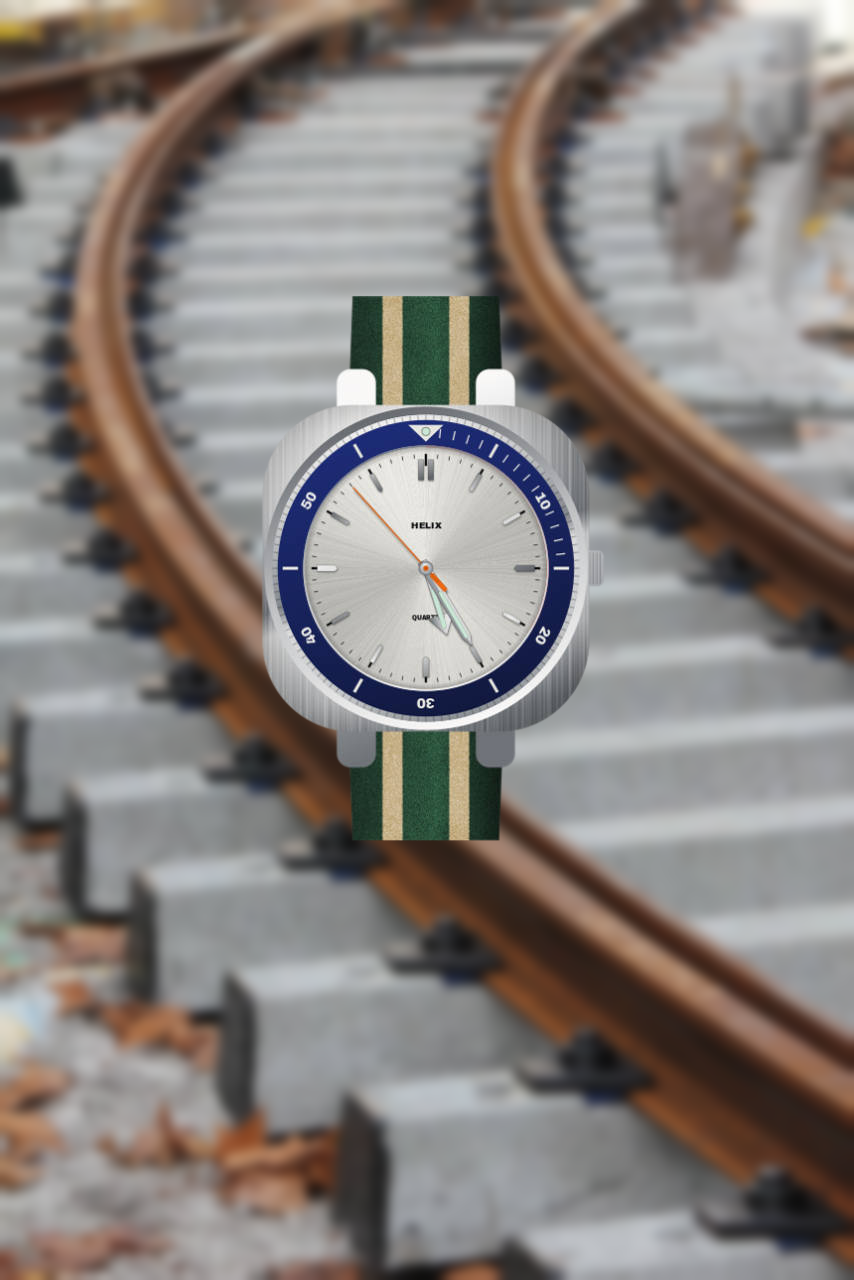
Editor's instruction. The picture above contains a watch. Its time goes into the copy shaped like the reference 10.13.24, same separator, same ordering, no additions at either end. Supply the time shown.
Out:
5.24.53
